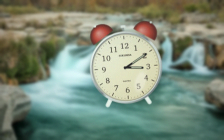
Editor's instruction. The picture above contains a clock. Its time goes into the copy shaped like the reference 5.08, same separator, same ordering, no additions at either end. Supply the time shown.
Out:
3.10
